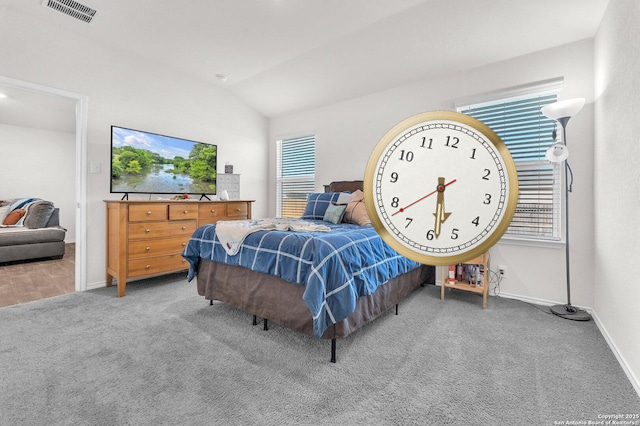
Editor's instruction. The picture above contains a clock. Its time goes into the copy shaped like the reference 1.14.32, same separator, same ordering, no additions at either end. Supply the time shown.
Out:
5.28.38
